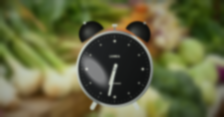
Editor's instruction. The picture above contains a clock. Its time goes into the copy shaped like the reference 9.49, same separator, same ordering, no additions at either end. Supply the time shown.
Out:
6.32
